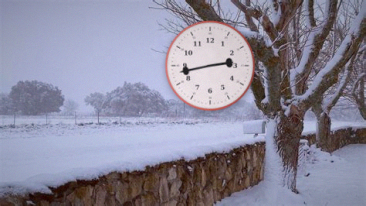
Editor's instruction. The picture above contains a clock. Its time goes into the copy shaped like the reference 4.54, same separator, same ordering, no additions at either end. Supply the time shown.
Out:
2.43
